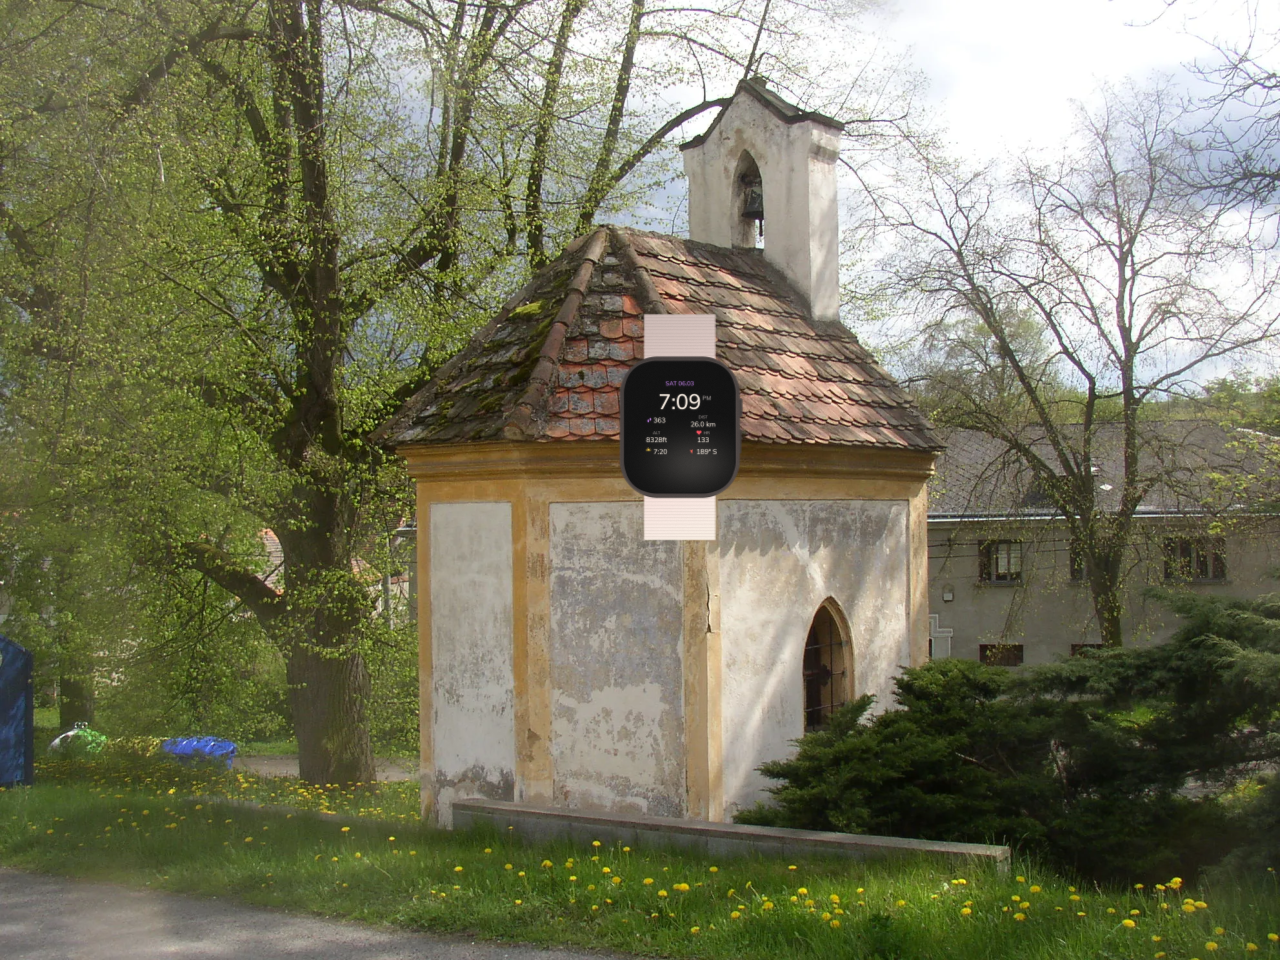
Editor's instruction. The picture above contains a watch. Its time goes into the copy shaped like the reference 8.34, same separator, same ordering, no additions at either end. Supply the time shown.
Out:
7.09
